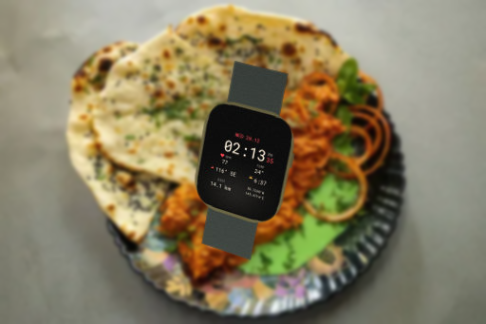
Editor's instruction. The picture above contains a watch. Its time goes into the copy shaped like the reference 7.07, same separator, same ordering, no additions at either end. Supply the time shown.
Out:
2.13
